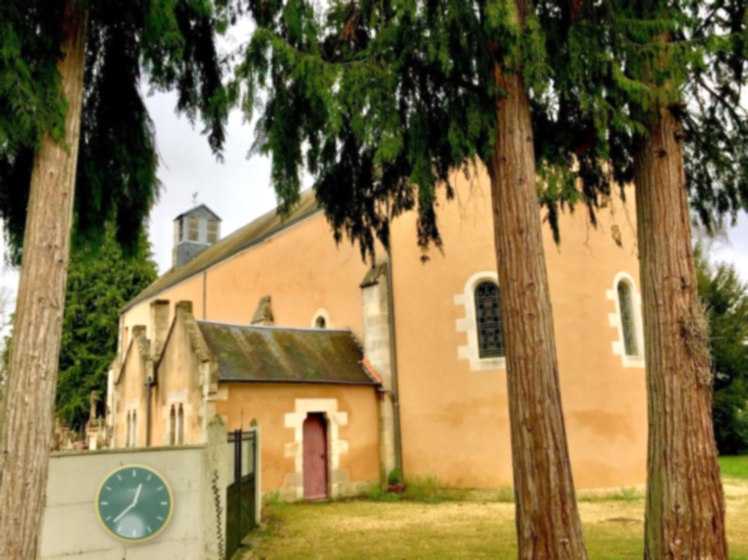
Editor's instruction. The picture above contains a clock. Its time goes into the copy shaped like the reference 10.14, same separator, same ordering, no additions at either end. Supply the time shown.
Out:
12.38
